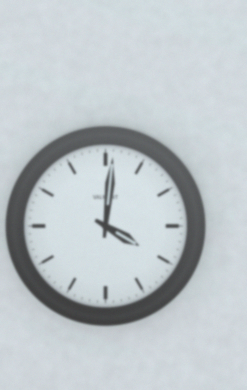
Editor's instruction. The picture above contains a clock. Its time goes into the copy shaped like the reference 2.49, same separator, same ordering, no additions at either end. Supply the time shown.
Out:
4.01
